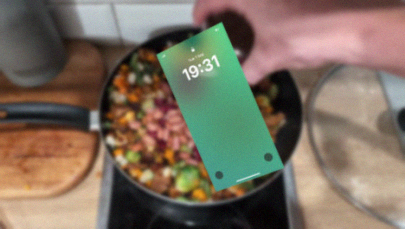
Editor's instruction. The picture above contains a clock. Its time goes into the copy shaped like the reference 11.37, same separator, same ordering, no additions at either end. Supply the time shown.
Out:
19.31
